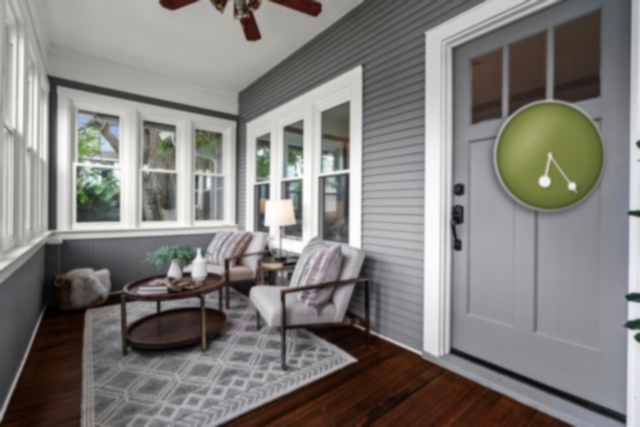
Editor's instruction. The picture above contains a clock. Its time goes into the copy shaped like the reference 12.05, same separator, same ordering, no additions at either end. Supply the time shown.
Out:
6.24
